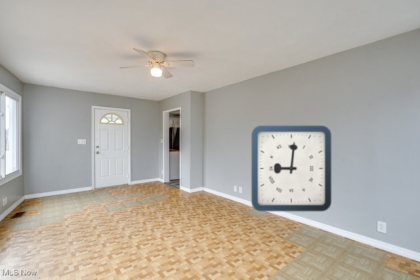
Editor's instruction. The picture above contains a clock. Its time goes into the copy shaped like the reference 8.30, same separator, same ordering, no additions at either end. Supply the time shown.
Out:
9.01
